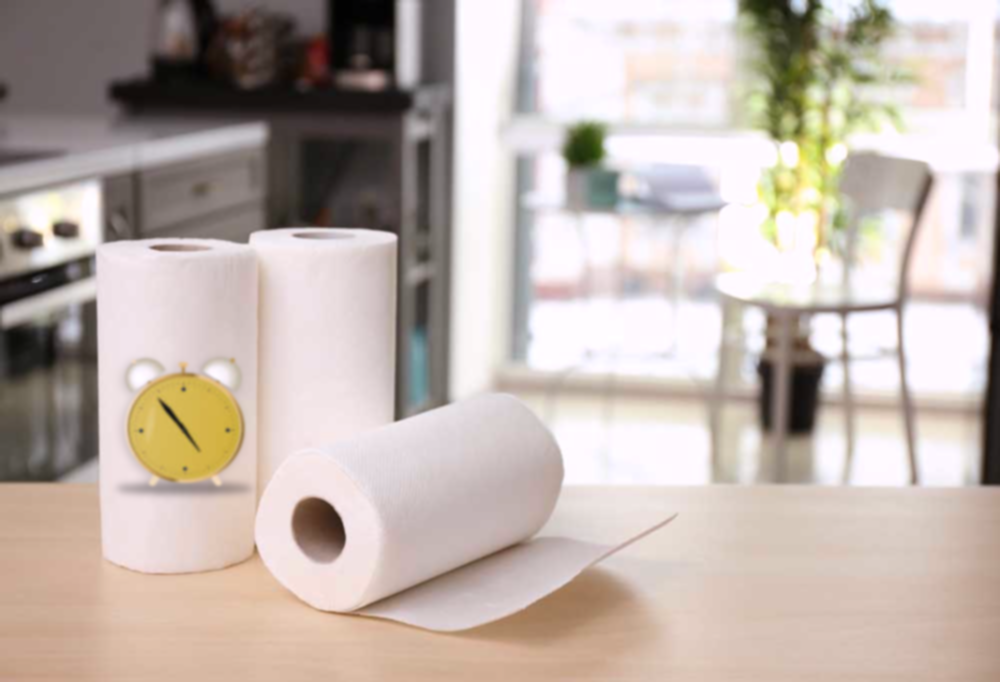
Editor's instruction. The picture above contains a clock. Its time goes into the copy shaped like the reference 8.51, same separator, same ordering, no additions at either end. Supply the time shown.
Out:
4.54
